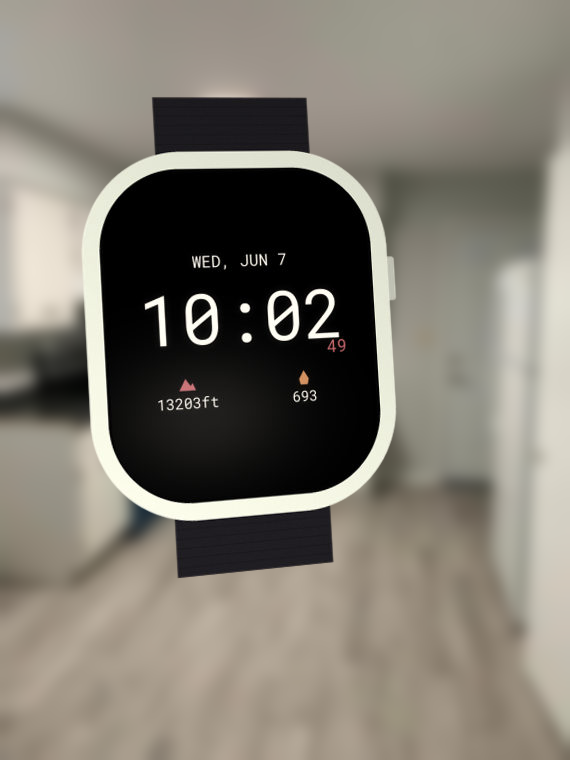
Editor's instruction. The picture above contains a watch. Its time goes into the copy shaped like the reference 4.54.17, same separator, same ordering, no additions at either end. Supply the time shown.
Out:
10.02.49
